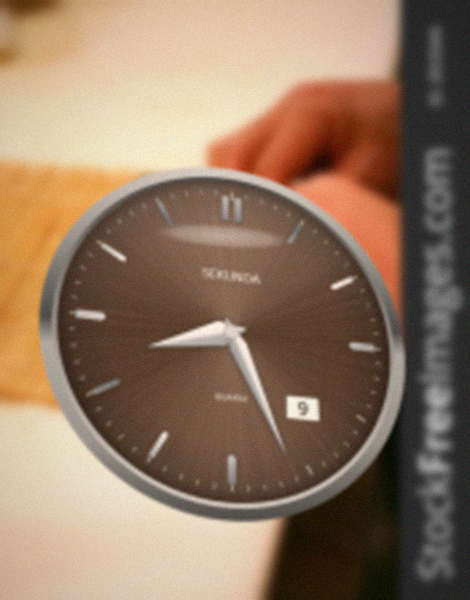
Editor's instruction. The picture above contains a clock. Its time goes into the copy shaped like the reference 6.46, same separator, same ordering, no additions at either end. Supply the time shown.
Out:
8.26
